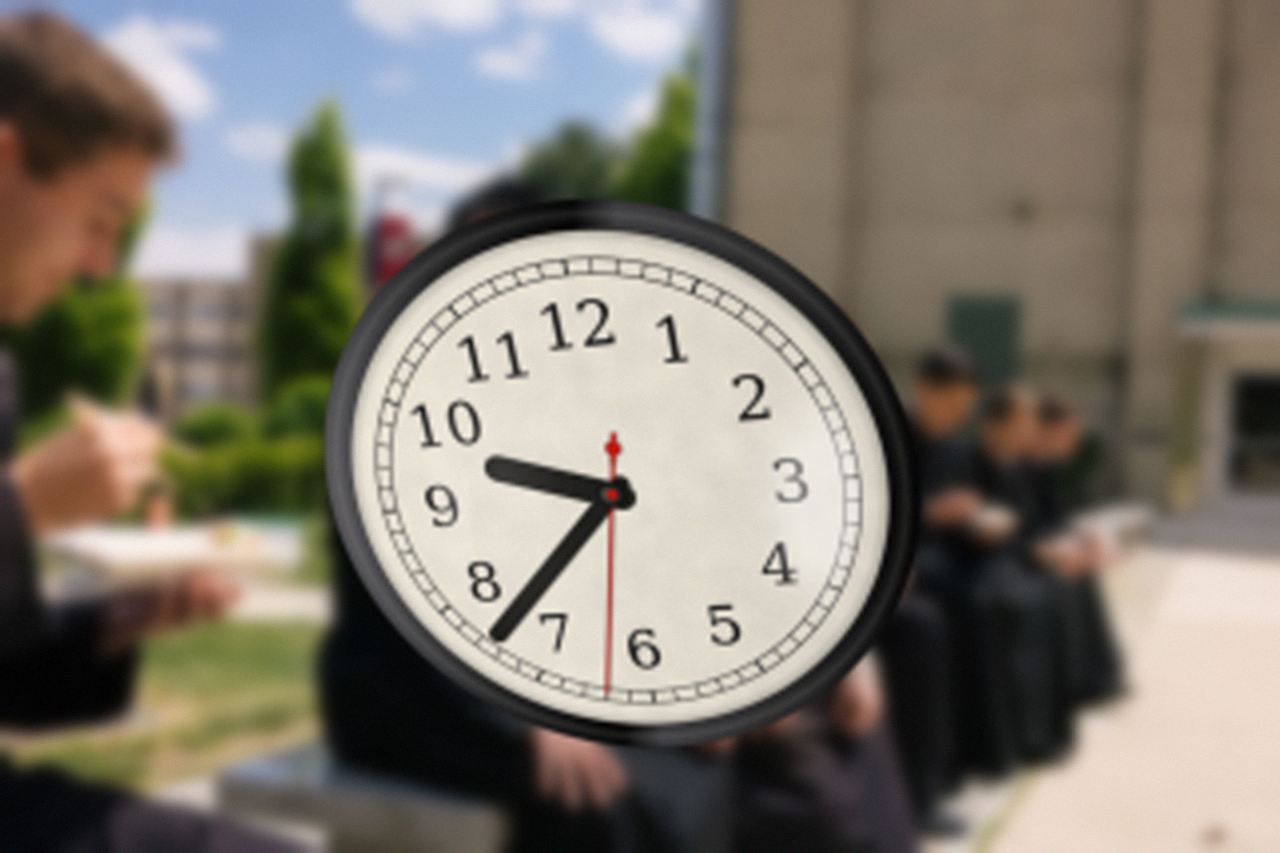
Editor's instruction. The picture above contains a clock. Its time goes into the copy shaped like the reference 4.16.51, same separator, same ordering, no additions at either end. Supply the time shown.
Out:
9.37.32
